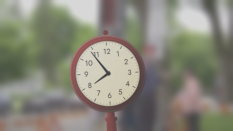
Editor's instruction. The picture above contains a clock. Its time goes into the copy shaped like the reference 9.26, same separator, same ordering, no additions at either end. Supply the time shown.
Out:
7.54
